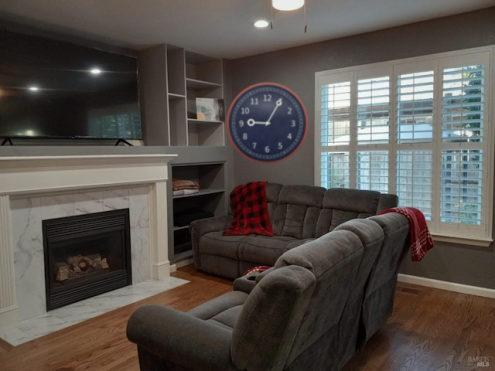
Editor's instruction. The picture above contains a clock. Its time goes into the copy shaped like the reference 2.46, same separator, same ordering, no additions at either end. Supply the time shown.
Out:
9.05
